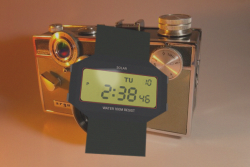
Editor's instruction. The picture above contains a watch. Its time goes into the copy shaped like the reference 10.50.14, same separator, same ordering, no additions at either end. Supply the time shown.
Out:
2.38.46
